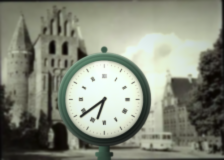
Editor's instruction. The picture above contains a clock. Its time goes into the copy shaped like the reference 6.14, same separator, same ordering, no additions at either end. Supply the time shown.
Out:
6.39
